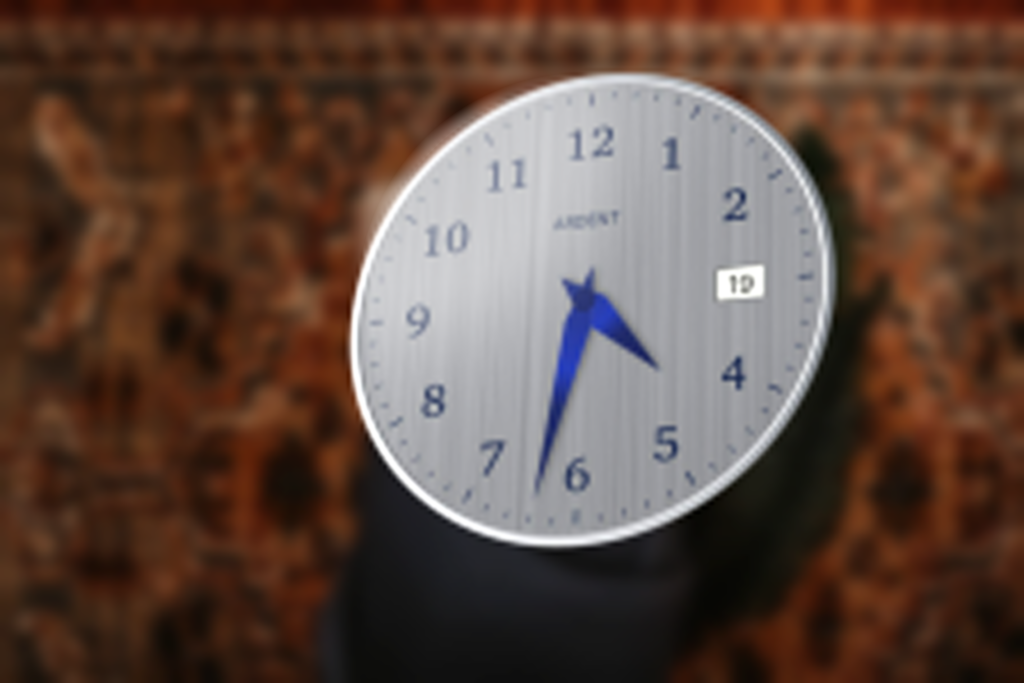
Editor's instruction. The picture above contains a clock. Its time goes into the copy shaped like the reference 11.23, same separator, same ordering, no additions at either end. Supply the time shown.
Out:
4.32
